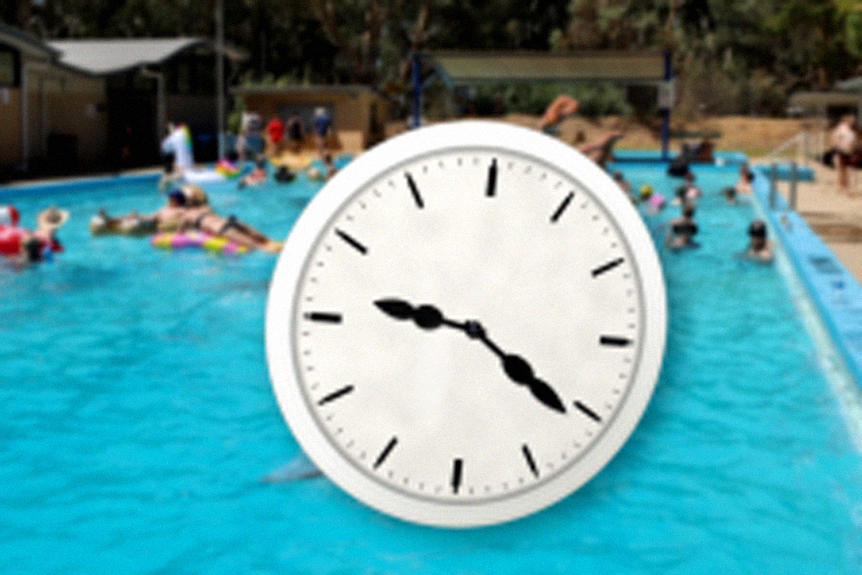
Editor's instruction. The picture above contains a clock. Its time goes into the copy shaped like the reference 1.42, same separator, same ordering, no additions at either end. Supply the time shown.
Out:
9.21
